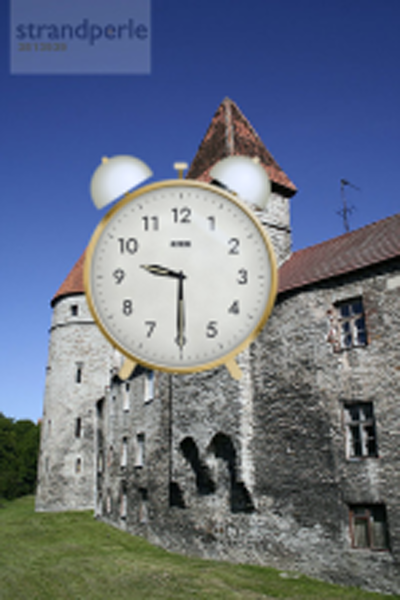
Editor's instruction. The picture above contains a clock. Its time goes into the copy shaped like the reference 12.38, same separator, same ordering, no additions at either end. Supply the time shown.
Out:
9.30
